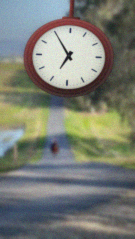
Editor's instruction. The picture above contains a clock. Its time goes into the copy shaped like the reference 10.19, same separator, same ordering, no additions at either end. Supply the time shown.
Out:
6.55
